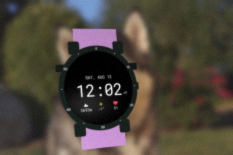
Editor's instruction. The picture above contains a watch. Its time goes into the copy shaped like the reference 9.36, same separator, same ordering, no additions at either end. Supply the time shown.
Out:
12.02
